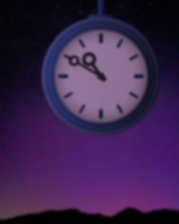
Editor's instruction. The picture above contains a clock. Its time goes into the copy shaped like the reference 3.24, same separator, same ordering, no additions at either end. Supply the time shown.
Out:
10.50
